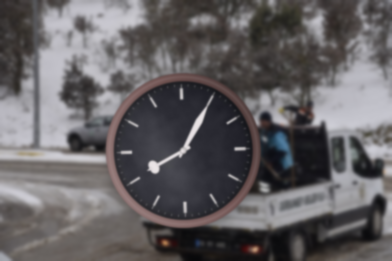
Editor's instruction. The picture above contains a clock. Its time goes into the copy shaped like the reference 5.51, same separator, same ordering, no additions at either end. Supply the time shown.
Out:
8.05
